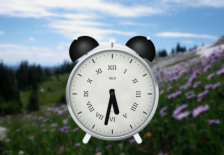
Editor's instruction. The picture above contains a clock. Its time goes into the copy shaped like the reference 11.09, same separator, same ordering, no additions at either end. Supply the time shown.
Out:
5.32
